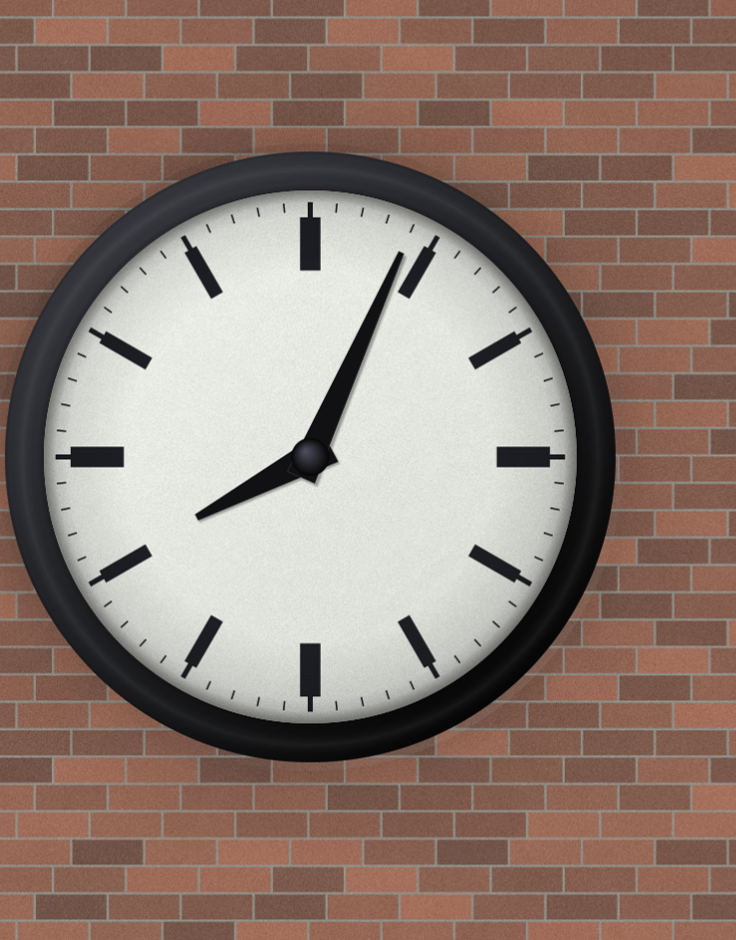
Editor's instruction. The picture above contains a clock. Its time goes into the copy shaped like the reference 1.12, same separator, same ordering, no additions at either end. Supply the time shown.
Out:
8.04
